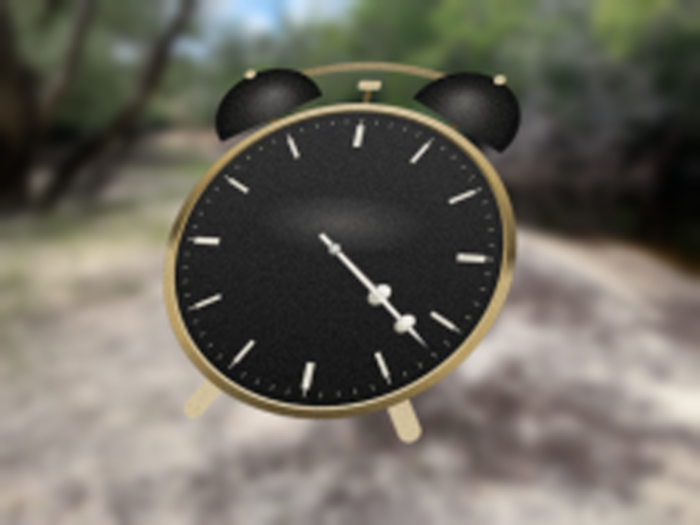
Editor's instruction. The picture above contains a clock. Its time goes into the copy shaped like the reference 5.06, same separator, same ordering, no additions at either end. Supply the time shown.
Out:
4.22
